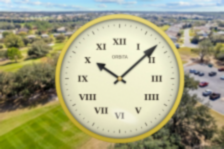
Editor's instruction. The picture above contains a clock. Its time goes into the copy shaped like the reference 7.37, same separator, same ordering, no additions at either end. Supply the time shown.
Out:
10.08
